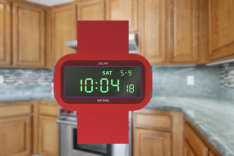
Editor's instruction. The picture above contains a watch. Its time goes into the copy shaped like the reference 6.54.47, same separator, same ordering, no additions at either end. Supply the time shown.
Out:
10.04.18
